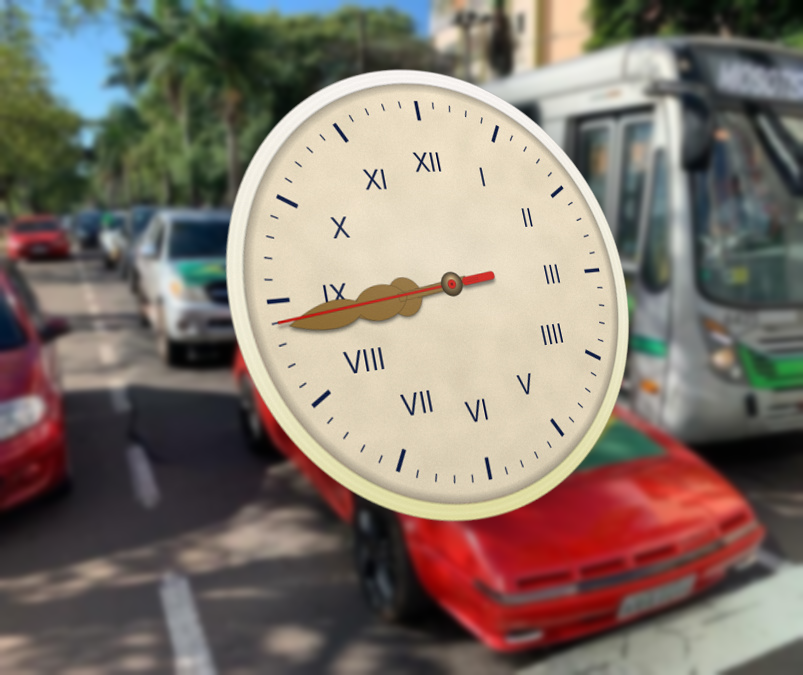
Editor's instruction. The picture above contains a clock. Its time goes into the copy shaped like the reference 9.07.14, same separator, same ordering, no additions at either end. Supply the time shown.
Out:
8.43.44
